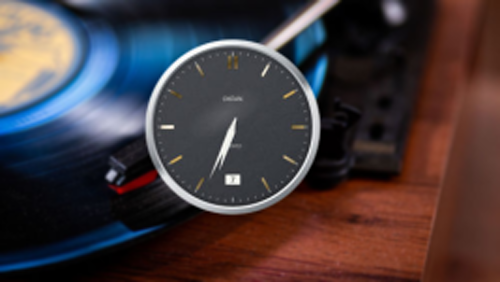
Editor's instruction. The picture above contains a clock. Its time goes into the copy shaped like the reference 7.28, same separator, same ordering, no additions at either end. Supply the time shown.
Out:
6.34
